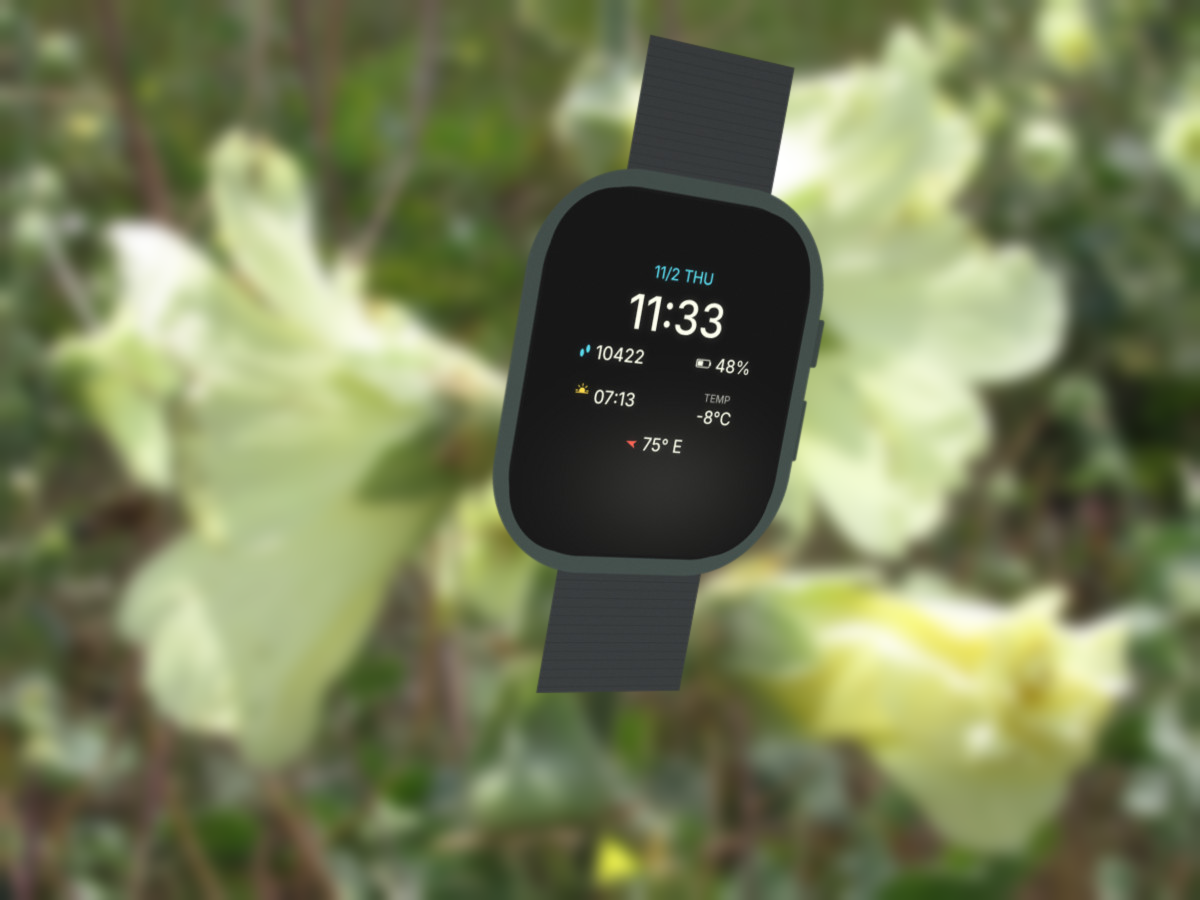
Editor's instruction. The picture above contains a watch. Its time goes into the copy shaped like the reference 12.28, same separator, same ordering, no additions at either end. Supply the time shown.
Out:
11.33
